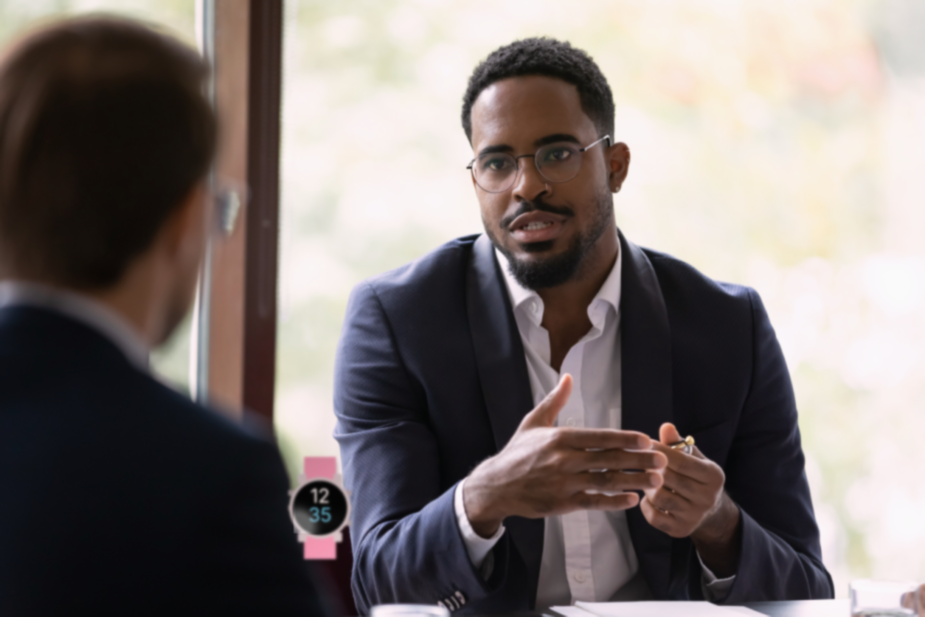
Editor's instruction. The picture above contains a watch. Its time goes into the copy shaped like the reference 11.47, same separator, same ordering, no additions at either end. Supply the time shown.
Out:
12.35
